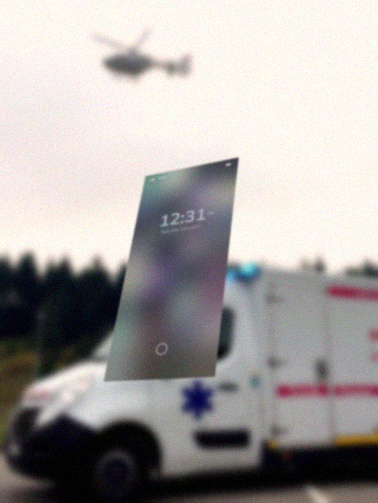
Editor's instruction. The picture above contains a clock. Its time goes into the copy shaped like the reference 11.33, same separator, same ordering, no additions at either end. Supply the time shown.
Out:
12.31
